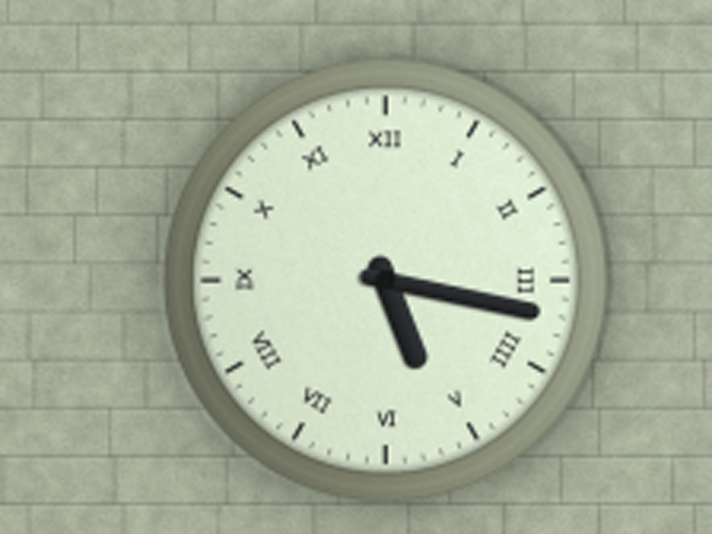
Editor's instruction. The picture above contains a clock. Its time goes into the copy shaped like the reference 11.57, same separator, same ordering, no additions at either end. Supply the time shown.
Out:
5.17
